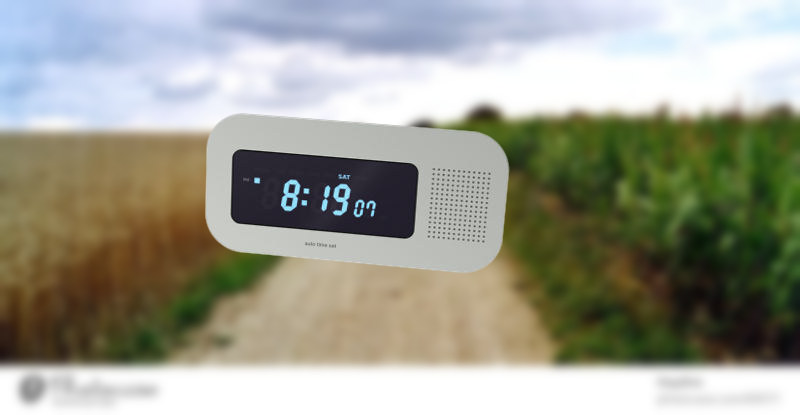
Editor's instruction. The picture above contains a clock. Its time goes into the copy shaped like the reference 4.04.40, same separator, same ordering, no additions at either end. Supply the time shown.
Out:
8.19.07
